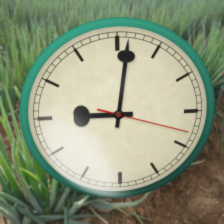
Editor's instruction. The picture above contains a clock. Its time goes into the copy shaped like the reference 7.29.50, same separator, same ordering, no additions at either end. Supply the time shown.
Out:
9.01.18
